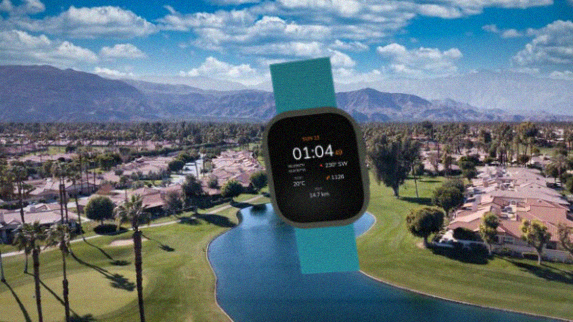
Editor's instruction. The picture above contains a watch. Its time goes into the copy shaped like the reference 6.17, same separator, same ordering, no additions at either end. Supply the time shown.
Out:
1.04
